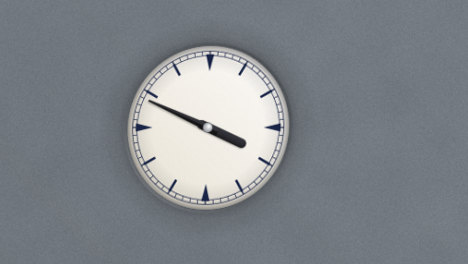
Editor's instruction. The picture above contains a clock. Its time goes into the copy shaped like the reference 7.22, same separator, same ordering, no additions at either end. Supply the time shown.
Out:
3.49
